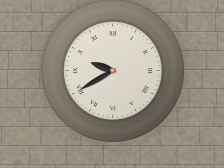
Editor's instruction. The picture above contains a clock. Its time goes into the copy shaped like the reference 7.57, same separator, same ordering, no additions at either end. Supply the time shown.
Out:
9.40
